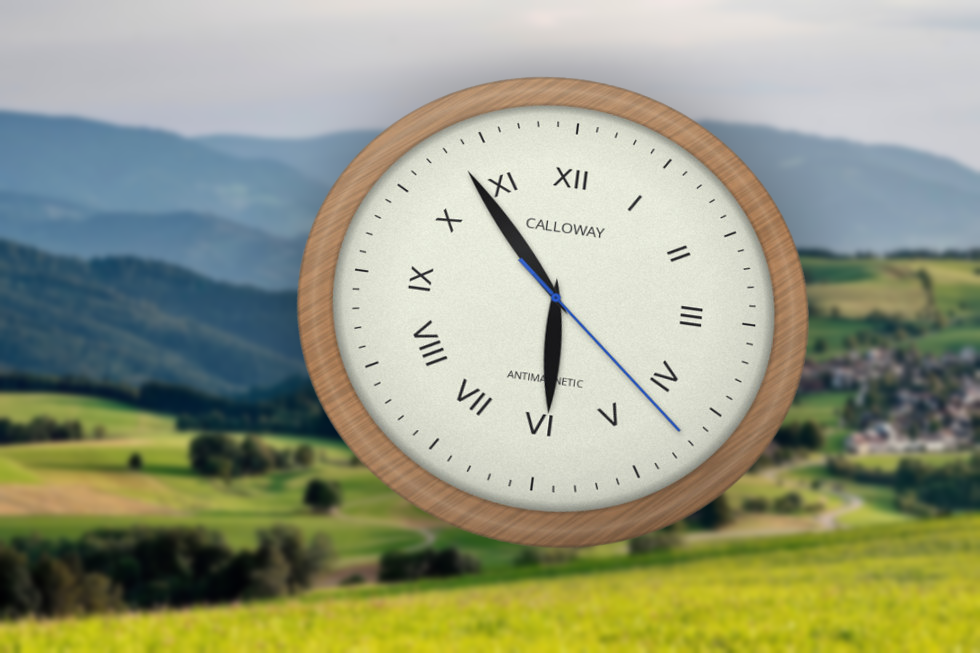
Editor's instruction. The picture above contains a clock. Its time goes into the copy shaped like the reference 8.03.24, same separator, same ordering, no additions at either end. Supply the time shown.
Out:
5.53.22
